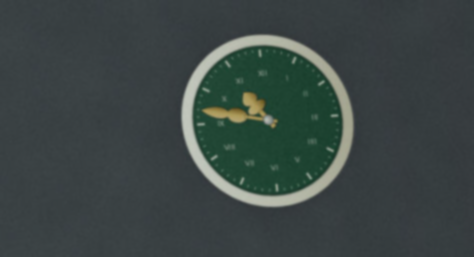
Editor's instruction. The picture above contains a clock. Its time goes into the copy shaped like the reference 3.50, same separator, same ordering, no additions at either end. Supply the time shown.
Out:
10.47
